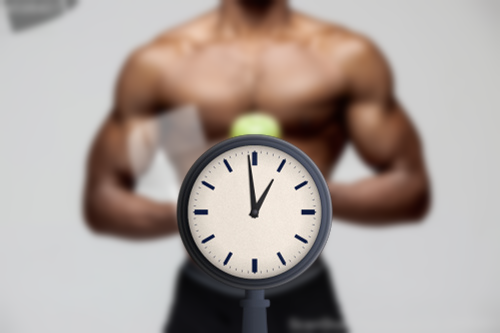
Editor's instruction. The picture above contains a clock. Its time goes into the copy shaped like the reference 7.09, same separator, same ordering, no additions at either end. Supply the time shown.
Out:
12.59
